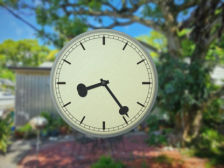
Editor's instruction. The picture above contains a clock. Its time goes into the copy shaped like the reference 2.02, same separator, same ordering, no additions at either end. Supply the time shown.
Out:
8.24
